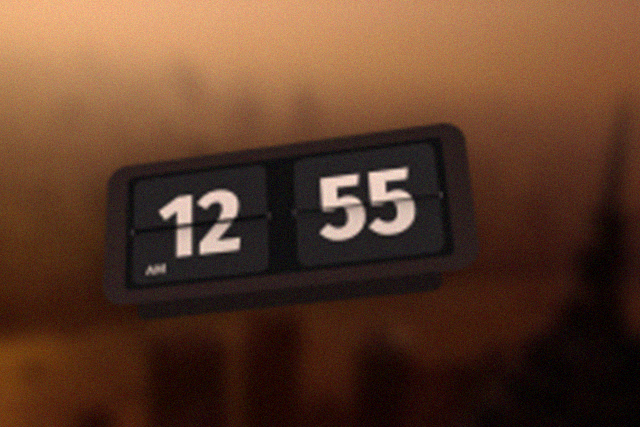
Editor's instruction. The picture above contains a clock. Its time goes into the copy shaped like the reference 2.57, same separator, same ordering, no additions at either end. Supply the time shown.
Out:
12.55
